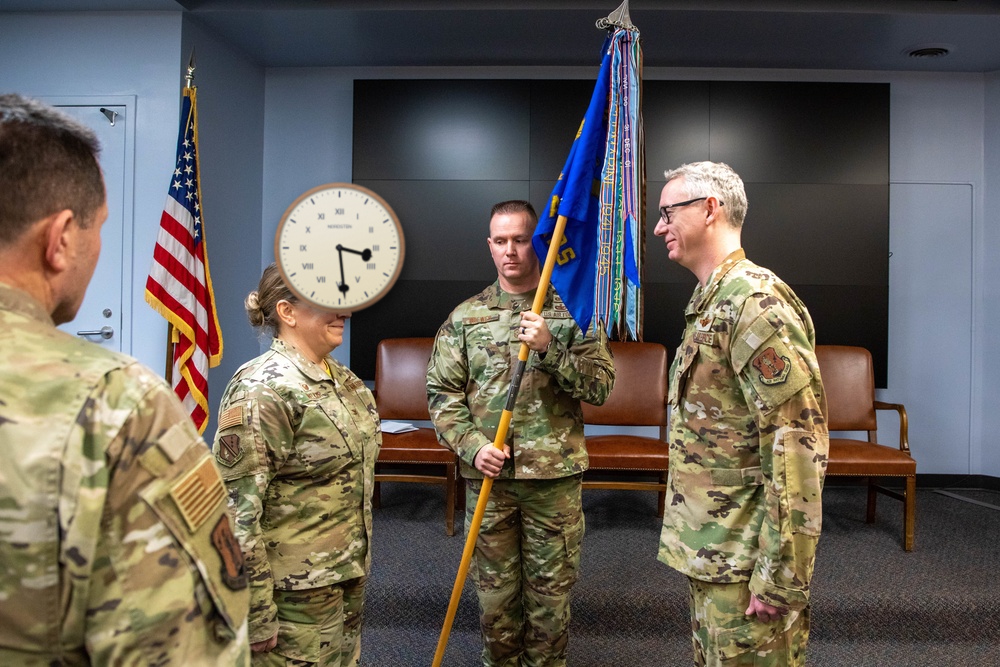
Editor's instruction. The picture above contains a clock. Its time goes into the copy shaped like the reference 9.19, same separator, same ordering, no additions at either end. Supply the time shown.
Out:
3.29
